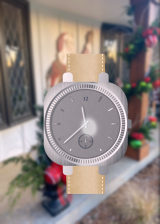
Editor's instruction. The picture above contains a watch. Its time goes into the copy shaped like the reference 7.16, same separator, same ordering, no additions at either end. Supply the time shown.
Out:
11.38
